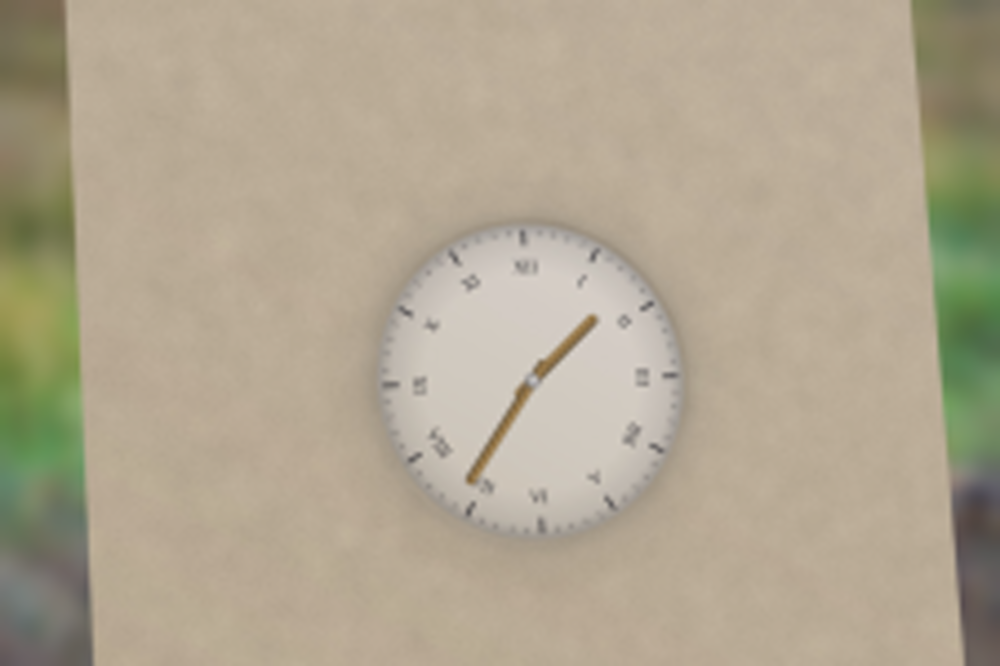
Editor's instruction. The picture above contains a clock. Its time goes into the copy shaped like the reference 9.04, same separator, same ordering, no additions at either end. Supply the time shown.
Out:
1.36
